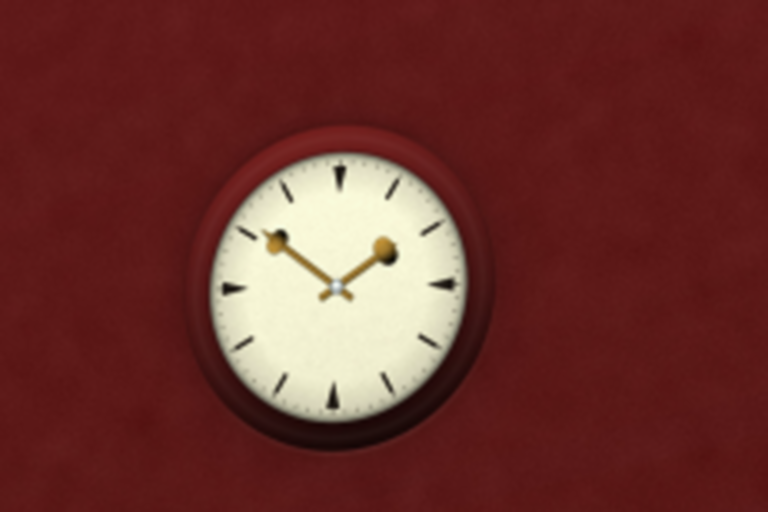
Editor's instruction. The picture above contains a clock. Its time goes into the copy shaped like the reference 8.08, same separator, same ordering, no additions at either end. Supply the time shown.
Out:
1.51
